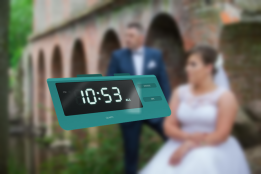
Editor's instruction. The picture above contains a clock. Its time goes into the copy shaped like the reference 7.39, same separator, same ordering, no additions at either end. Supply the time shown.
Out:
10.53
